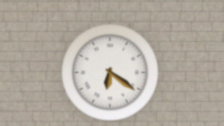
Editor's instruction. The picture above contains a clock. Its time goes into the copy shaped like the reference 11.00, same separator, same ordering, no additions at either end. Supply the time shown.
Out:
6.21
